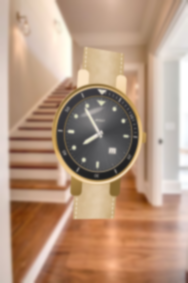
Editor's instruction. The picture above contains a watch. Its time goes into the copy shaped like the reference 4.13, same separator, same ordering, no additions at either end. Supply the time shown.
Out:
7.54
